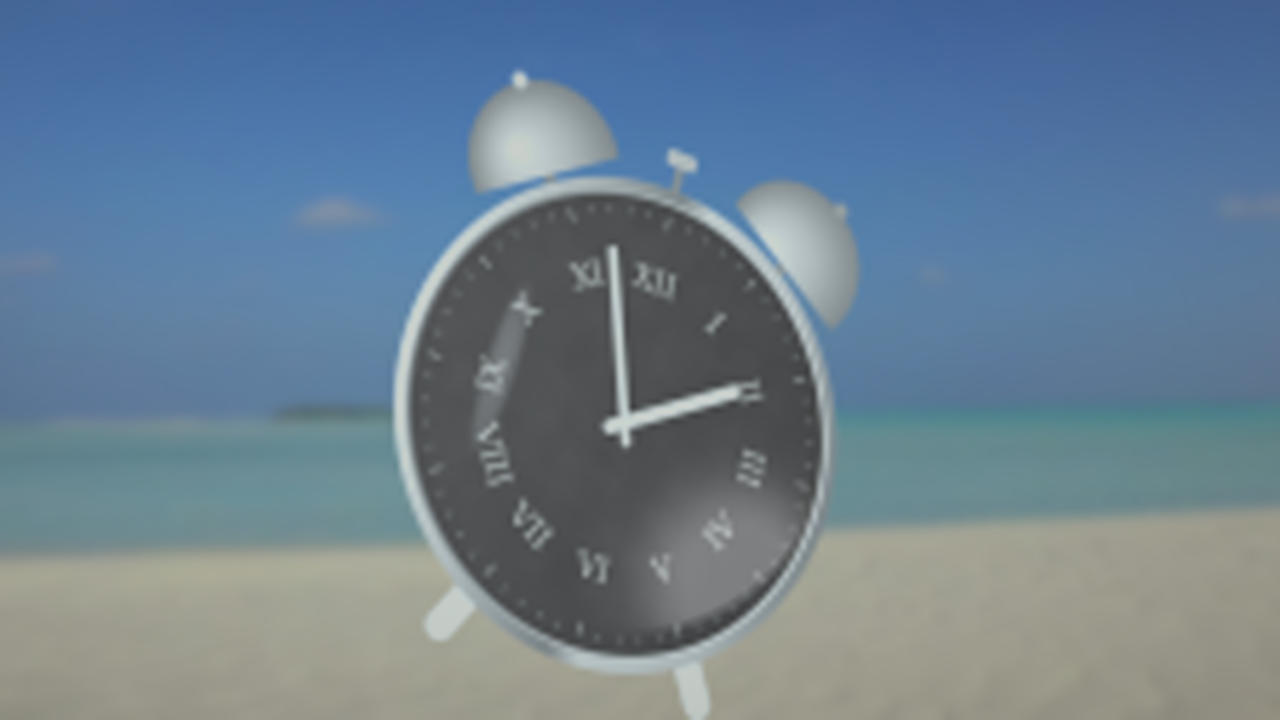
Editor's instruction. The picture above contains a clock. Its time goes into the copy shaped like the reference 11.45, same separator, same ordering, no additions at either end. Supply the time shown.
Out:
1.57
